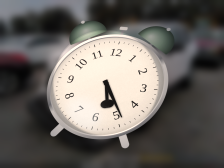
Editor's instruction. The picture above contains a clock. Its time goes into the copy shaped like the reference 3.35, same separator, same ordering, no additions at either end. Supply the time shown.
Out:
5.24
